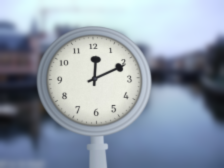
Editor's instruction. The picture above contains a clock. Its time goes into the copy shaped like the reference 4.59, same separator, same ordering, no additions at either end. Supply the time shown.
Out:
12.11
